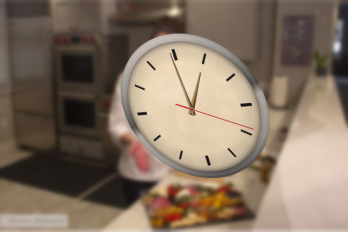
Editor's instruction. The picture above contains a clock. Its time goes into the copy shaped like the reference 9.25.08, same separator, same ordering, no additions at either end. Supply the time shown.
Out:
12.59.19
